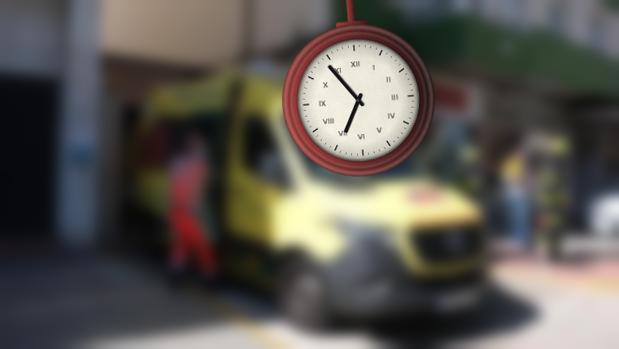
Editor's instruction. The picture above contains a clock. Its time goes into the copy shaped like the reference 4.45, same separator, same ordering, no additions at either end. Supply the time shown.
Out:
6.54
